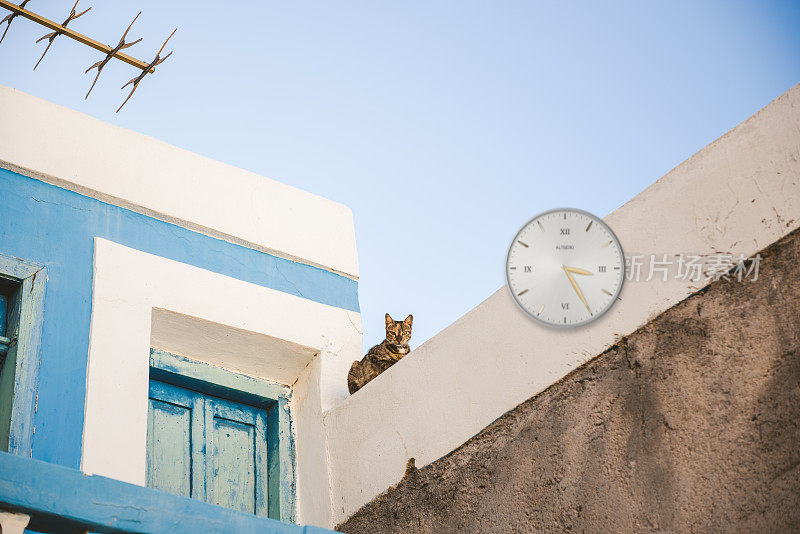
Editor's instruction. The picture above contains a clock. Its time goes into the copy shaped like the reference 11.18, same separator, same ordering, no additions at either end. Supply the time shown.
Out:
3.25
